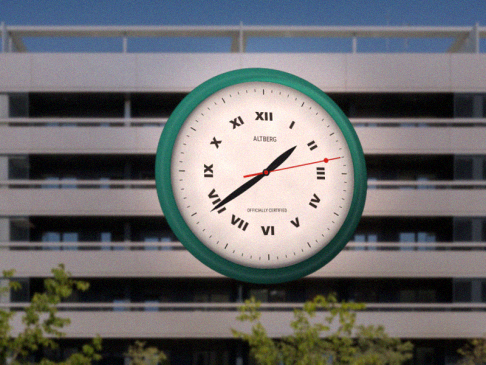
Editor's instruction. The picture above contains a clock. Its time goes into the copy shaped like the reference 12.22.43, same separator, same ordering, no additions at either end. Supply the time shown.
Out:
1.39.13
